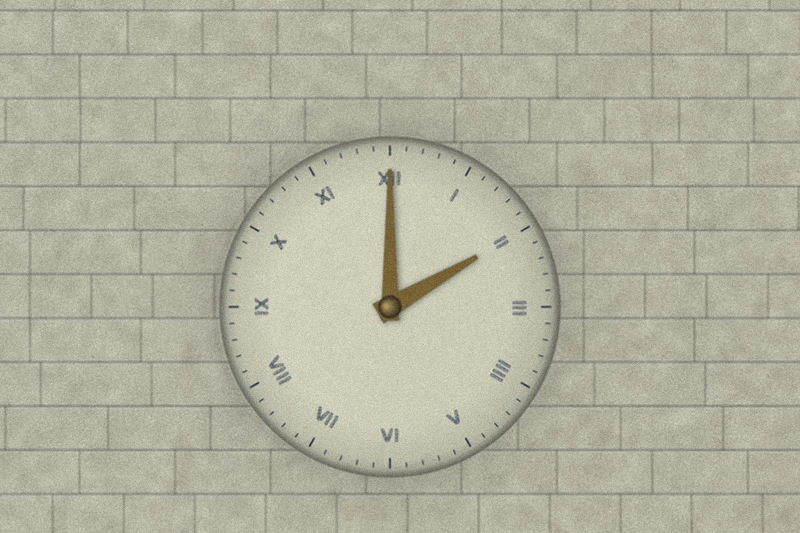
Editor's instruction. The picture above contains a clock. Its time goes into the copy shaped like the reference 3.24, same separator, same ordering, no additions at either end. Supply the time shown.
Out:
2.00
